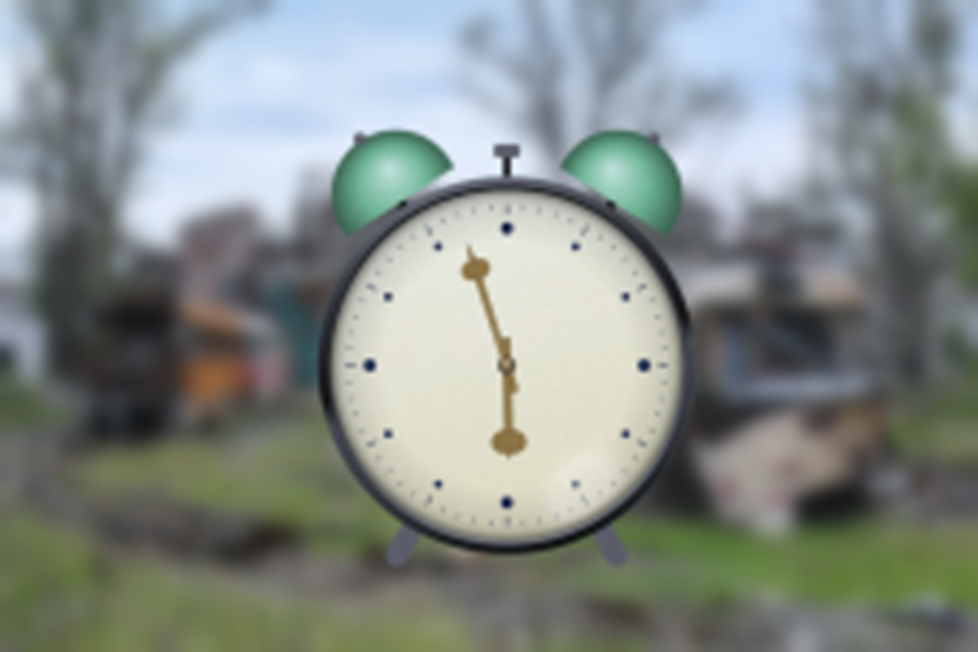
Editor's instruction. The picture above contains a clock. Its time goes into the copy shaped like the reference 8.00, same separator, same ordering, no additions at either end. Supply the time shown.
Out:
5.57
